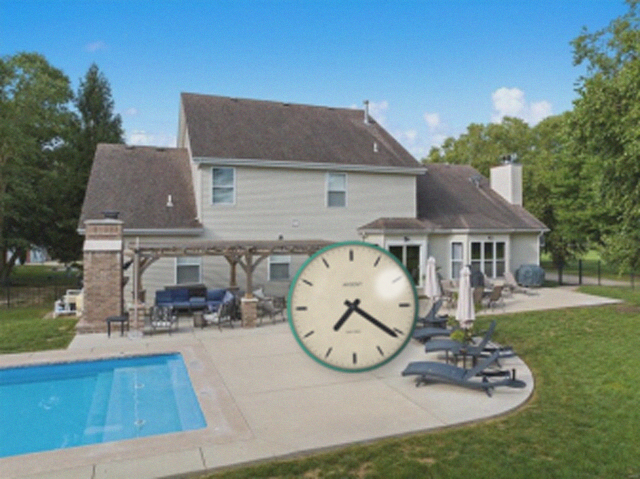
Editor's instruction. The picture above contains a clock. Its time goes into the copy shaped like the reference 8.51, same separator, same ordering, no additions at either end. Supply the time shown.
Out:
7.21
